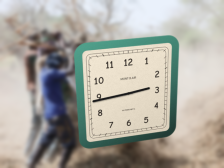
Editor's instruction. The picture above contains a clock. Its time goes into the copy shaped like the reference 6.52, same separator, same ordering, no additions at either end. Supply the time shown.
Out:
2.44
